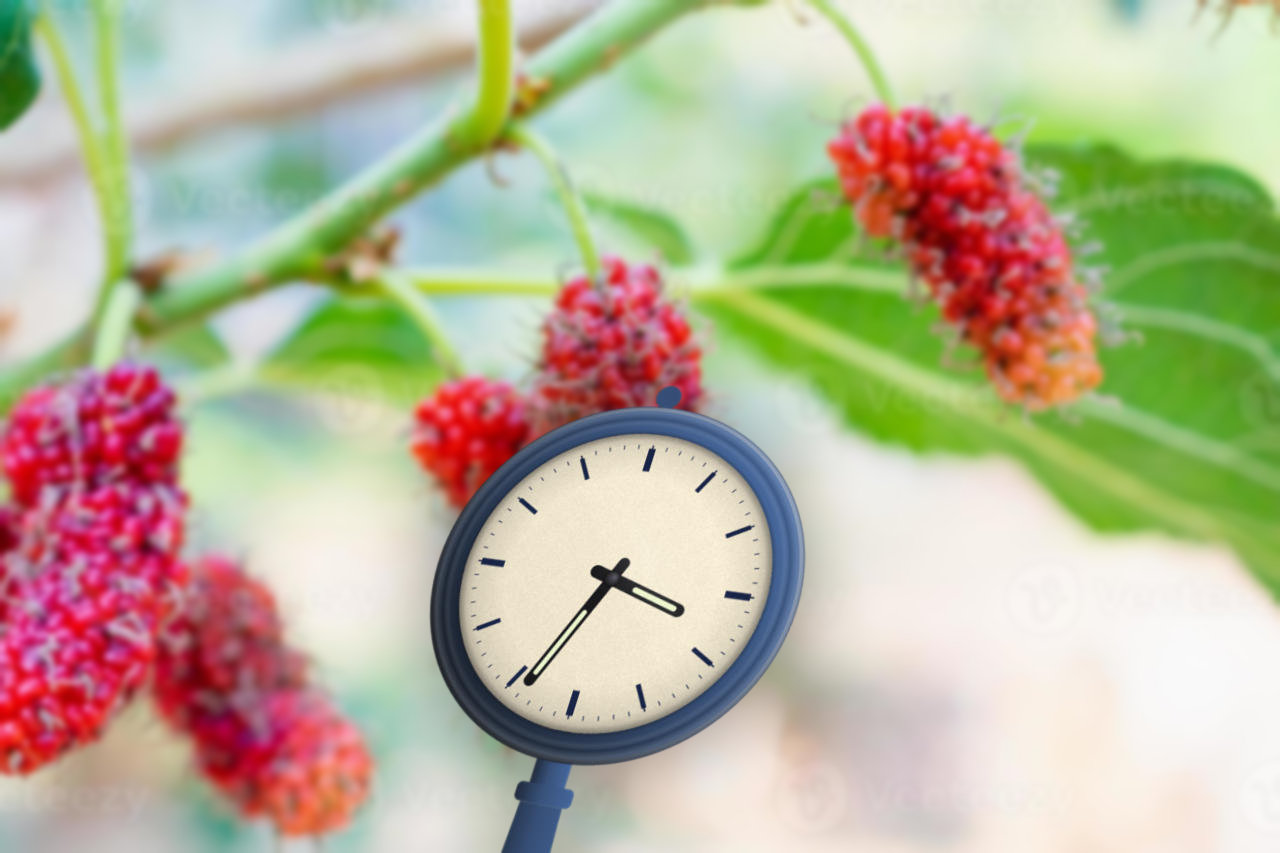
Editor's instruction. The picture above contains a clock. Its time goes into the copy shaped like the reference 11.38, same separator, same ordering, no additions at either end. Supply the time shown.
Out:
3.34
